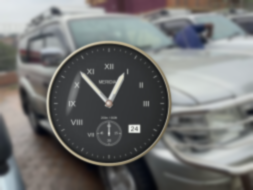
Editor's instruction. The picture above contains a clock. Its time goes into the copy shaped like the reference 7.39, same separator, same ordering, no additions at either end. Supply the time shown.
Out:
12.53
